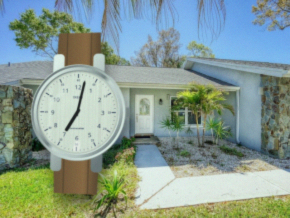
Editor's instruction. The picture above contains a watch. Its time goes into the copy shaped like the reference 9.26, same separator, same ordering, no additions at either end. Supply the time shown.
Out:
7.02
